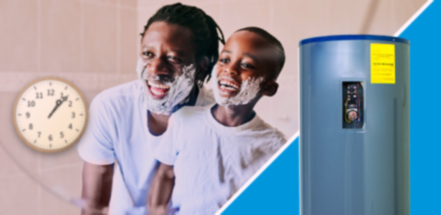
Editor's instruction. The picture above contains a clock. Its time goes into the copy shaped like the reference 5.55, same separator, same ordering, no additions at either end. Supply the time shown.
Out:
1.07
